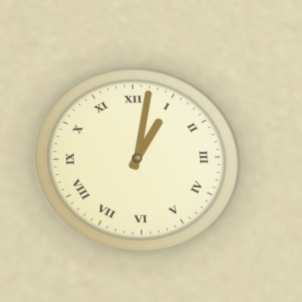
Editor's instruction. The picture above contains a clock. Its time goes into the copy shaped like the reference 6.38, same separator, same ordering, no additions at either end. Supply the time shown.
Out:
1.02
